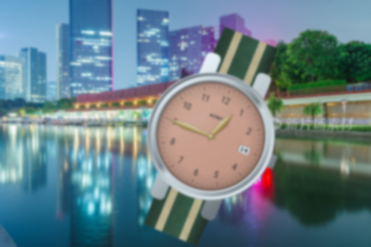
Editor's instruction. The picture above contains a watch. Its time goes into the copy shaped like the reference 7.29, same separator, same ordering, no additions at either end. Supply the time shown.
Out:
12.45
